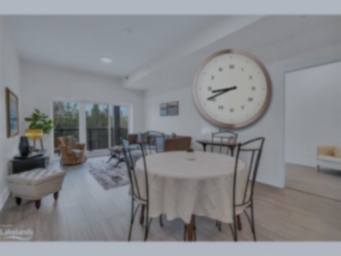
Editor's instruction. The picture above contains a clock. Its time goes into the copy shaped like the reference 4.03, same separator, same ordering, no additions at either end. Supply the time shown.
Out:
8.41
